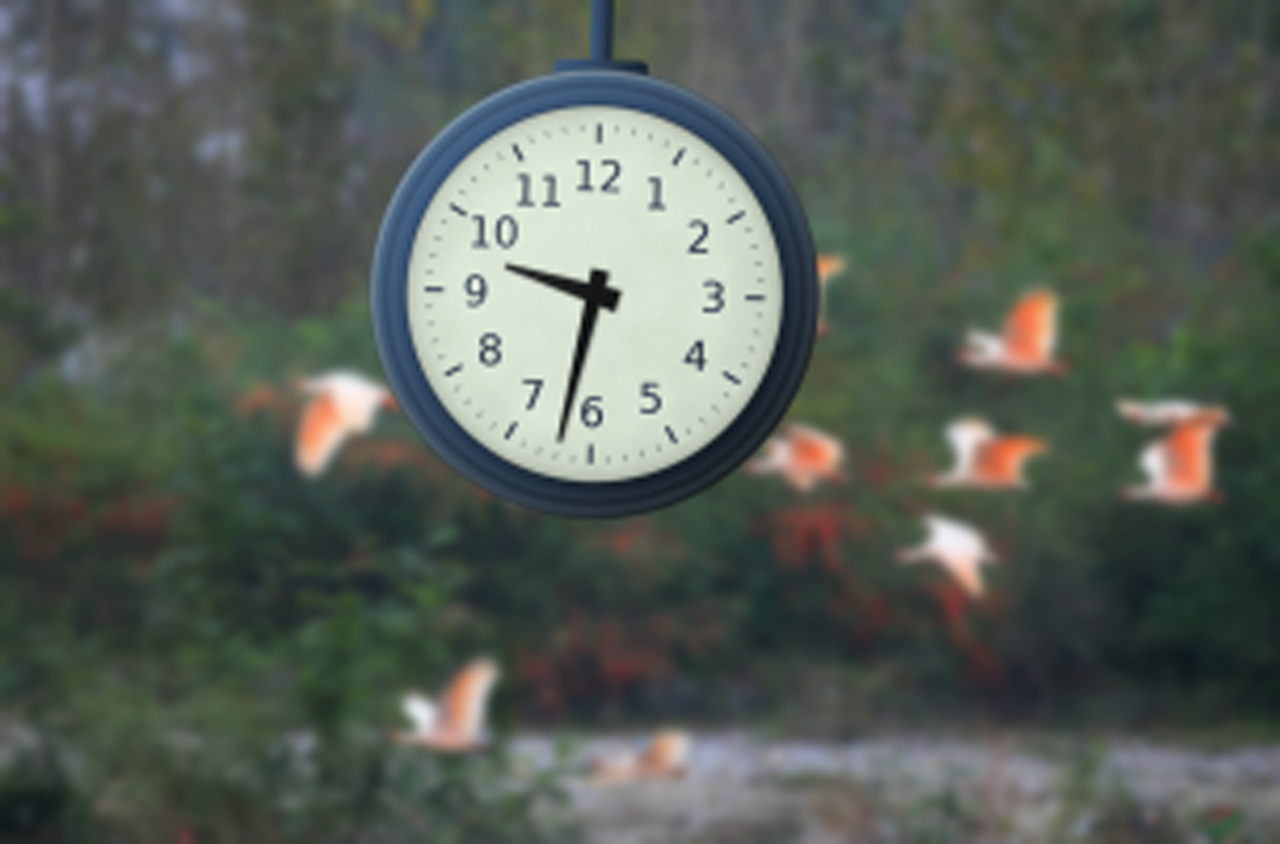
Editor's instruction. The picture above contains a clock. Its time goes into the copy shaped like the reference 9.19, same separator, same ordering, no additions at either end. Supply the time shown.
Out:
9.32
